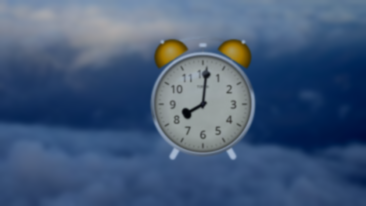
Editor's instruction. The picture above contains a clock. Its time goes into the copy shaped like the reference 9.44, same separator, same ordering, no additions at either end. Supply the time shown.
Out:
8.01
